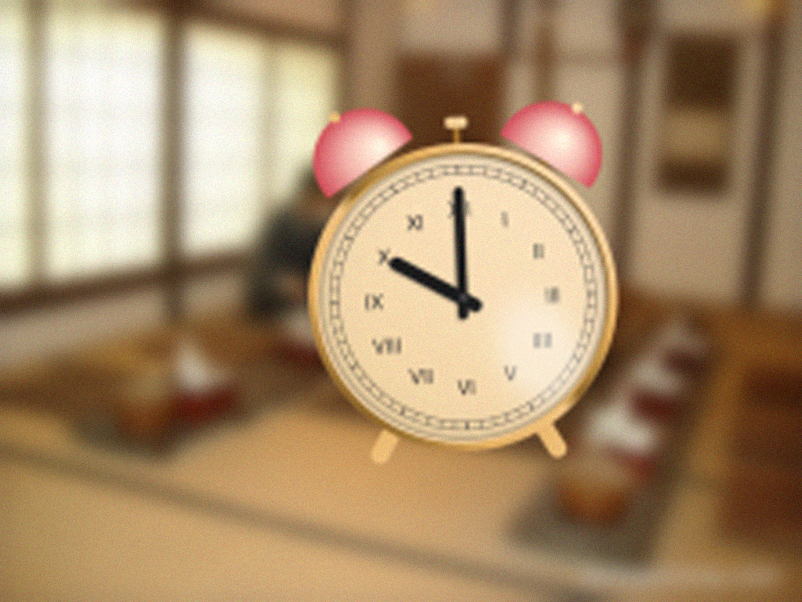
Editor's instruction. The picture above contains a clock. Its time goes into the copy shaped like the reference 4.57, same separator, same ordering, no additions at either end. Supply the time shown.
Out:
10.00
